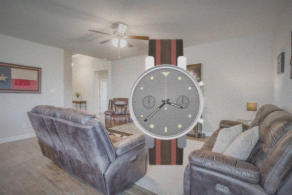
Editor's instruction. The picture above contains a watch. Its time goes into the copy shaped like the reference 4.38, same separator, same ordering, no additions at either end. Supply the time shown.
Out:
3.38
